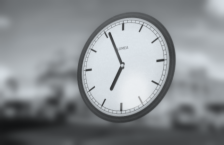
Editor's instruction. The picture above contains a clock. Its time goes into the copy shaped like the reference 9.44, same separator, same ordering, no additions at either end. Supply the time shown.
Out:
6.56
